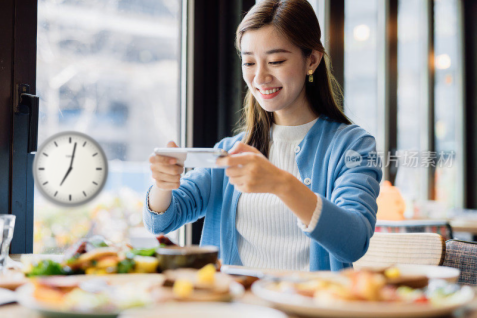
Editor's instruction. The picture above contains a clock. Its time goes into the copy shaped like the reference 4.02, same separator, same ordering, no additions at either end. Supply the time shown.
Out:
7.02
